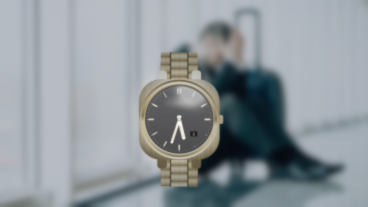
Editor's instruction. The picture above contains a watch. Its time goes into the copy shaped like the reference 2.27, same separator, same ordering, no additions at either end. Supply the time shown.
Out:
5.33
